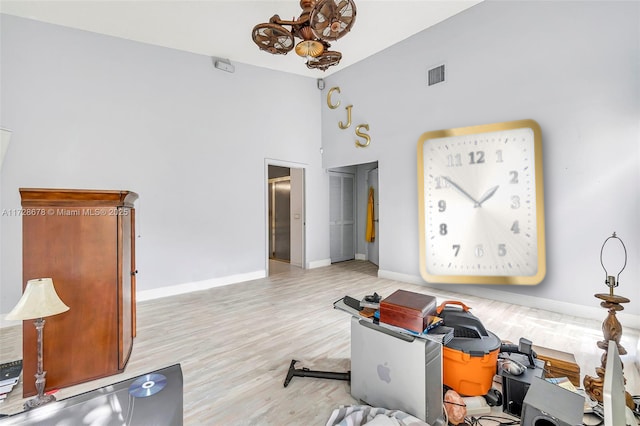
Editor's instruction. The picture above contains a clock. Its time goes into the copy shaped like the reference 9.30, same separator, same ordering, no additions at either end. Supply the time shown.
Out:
1.51
